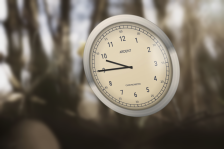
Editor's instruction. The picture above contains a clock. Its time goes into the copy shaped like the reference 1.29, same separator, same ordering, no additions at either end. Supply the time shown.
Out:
9.45
